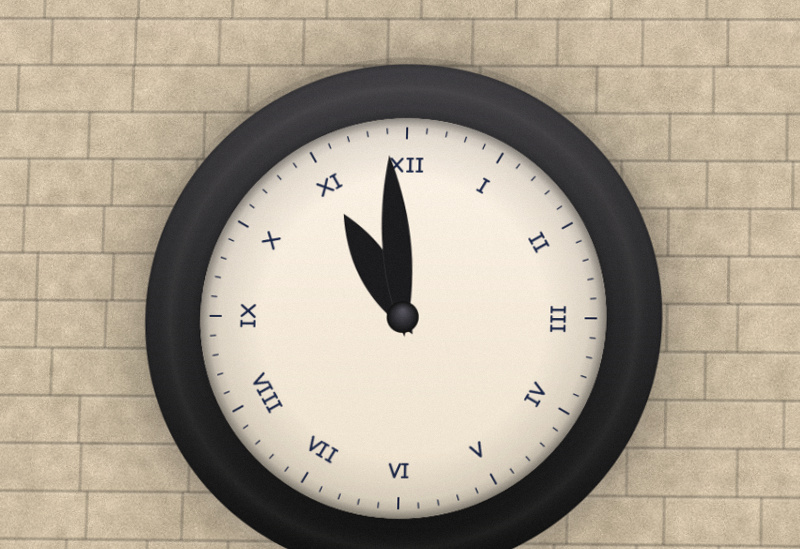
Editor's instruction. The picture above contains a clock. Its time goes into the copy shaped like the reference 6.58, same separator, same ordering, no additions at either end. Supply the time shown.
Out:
10.59
